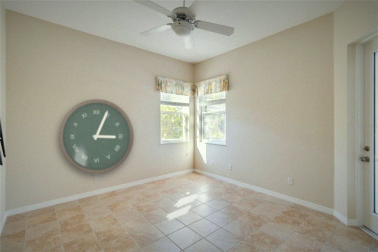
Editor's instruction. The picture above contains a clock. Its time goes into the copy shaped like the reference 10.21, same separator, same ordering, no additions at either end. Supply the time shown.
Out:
3.04
